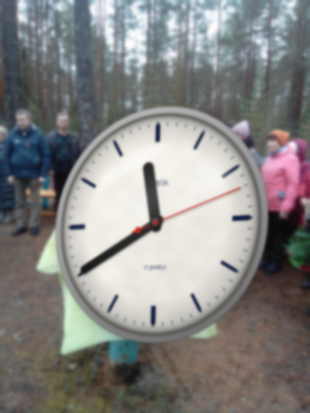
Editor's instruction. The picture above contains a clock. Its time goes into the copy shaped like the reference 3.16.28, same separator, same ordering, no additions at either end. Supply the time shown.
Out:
11.40.12
